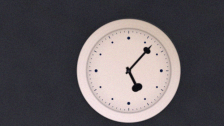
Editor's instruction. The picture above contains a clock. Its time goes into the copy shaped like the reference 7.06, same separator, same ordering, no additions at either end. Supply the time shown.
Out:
5.07
